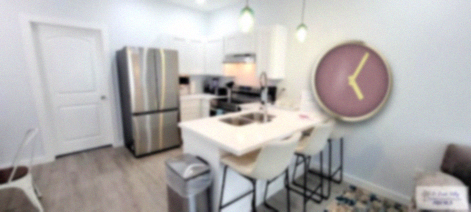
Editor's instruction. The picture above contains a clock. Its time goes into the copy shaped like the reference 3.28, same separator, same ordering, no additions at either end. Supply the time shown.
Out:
5.05
